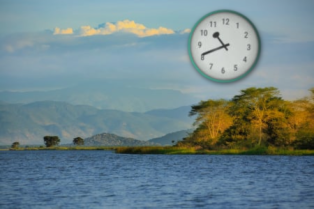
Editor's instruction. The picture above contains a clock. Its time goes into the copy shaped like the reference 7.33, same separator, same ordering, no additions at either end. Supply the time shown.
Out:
10.41
